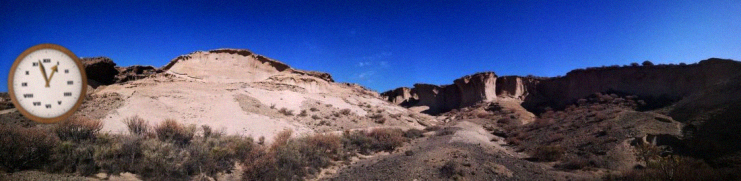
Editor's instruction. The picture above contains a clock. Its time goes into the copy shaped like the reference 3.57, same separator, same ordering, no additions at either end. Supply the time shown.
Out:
12.57
